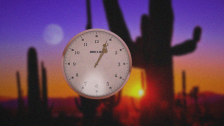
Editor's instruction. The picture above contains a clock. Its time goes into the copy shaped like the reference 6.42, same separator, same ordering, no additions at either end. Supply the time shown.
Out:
1.04
